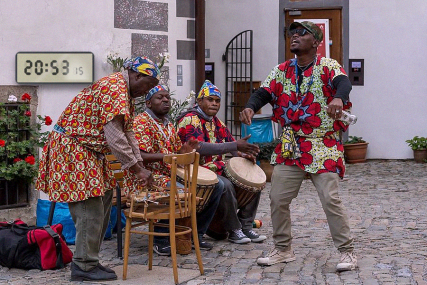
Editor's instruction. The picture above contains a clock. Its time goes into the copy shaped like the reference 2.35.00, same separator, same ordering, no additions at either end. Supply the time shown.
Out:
20.53.15
